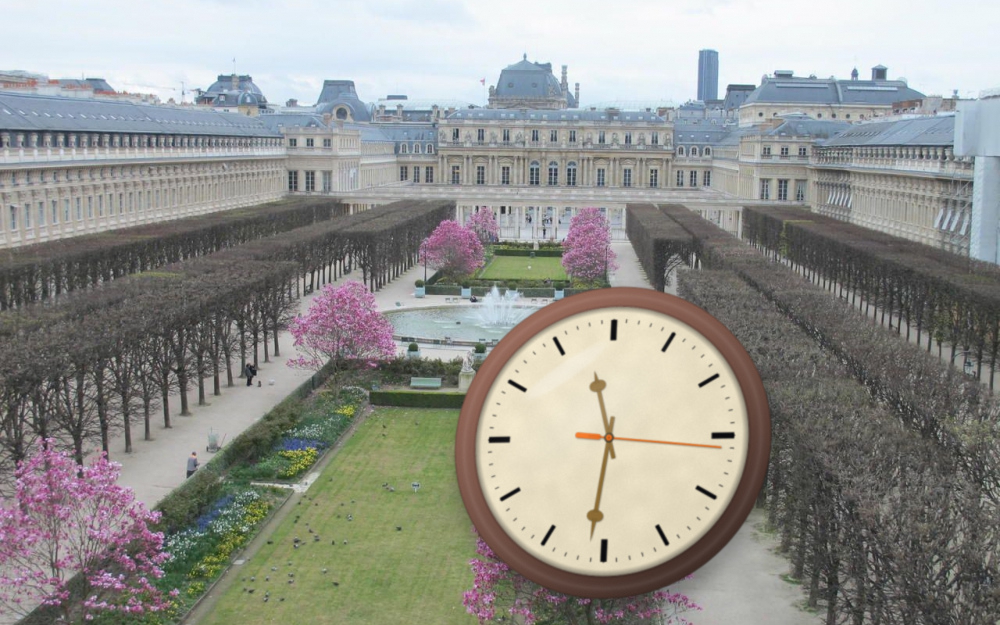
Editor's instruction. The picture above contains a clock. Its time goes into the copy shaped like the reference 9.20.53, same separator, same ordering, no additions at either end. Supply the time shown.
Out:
11.31.16
